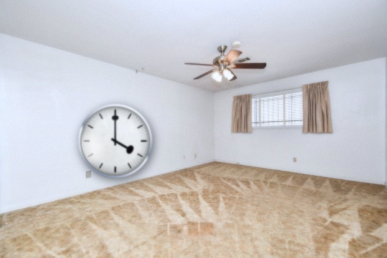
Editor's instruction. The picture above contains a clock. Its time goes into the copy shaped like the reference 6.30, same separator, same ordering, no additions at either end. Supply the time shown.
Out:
4.00
